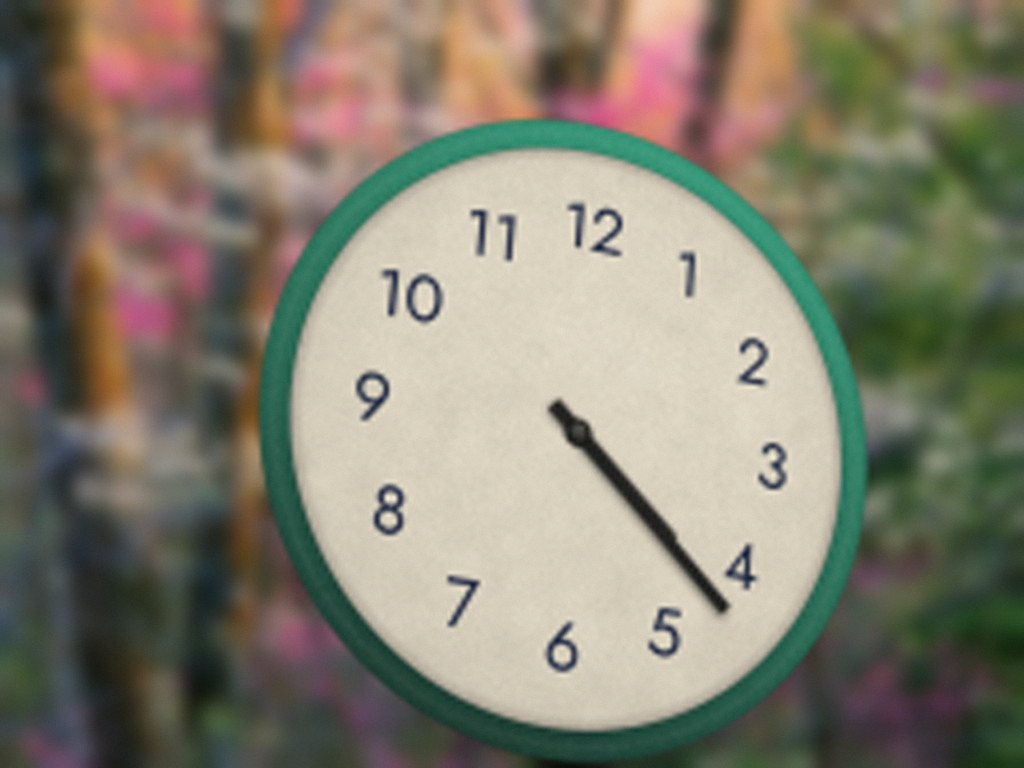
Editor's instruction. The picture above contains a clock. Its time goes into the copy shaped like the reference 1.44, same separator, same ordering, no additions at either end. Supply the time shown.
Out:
4.22
